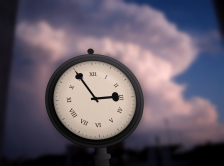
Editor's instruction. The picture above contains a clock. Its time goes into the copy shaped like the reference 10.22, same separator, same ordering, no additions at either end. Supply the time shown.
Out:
2.55
